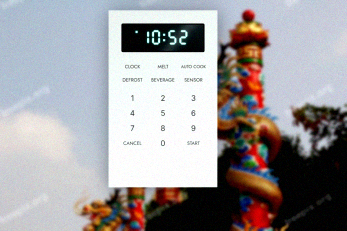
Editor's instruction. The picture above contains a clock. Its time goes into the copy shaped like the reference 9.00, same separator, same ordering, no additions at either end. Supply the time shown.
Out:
10.52
